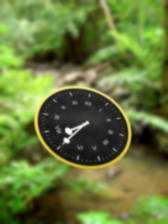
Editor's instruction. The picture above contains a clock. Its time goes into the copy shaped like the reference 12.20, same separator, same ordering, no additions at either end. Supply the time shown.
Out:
7.35
